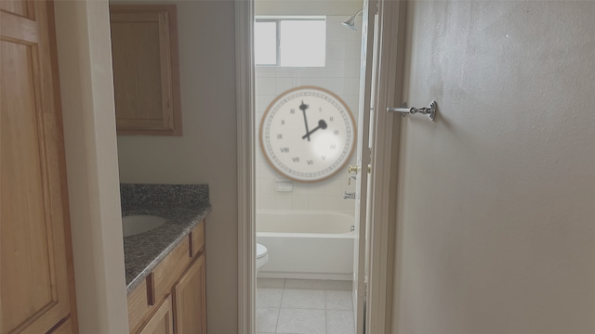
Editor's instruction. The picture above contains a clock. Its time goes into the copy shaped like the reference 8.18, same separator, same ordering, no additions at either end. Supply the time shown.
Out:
1.59
